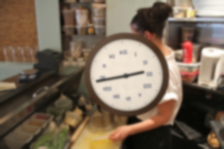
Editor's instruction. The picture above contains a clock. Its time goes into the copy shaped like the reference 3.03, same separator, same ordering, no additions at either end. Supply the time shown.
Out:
2.44
